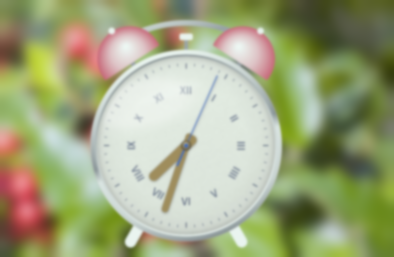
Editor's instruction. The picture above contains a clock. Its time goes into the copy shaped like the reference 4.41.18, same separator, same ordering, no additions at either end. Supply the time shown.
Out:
7.33.04
